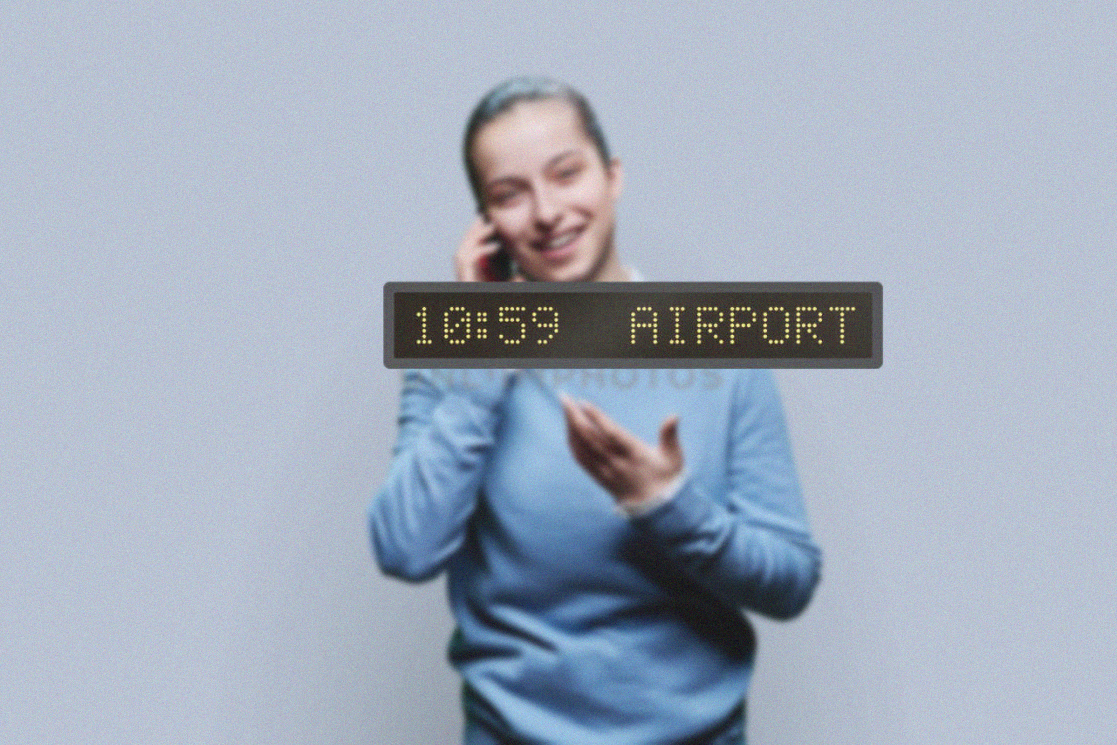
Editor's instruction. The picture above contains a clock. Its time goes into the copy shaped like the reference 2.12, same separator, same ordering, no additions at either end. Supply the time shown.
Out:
10.59
